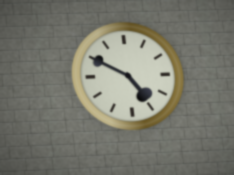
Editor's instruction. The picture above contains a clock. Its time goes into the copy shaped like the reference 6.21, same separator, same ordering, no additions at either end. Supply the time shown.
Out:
4.50
